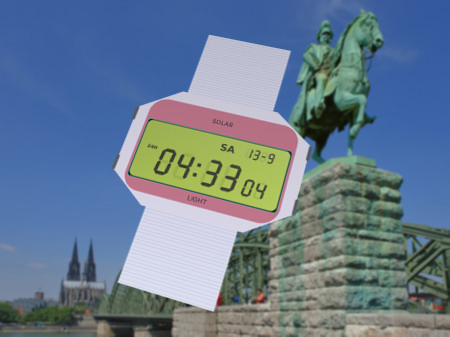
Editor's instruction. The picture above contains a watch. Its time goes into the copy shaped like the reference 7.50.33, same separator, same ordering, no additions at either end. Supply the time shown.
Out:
4.33.04
